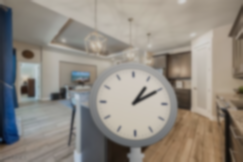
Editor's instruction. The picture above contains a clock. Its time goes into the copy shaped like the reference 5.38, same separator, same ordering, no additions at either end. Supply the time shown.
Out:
1.10
